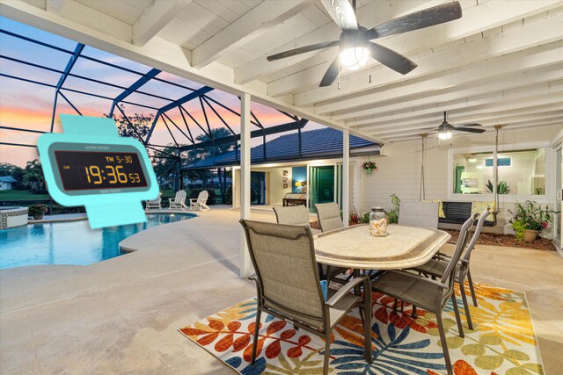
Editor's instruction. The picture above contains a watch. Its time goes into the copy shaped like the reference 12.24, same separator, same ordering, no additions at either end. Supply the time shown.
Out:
19.36
